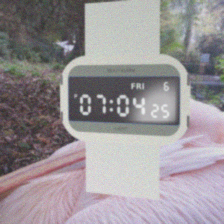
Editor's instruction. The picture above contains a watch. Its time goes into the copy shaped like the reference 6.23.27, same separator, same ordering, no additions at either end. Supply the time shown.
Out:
7.04.25
